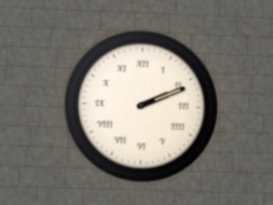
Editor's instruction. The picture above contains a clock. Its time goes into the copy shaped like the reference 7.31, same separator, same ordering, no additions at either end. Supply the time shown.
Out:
2.11
